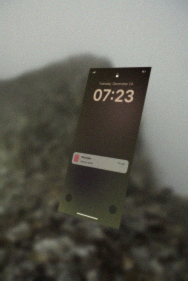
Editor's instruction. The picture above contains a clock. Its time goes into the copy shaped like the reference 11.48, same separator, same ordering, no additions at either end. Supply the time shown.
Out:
7.23
